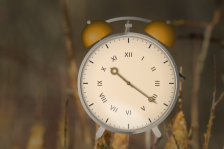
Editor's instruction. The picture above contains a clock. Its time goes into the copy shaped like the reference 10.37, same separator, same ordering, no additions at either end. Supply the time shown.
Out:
10.21
